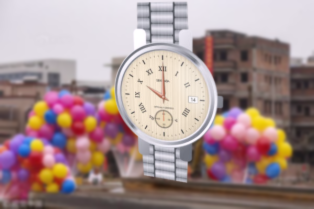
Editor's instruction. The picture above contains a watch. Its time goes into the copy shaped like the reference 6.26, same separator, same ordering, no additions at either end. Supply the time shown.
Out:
10.00
